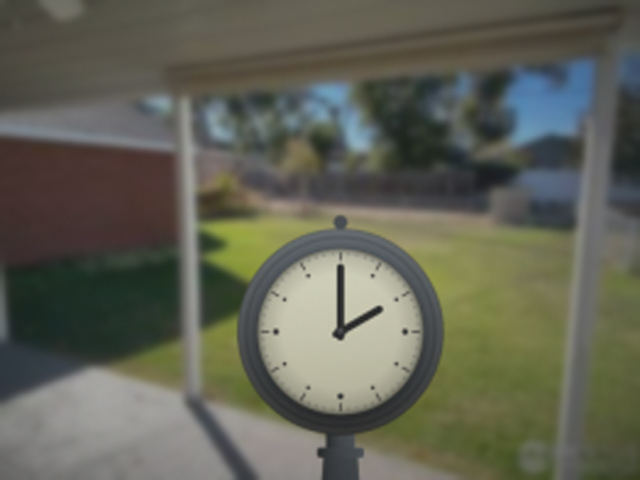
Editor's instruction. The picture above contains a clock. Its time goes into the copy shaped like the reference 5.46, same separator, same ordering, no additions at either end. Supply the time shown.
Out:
2.00
